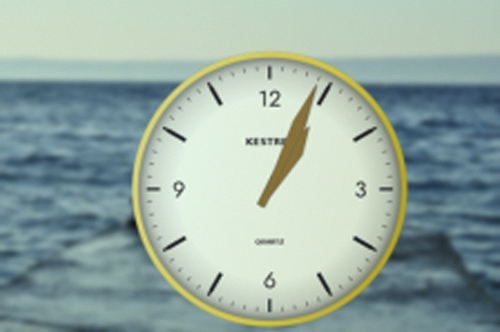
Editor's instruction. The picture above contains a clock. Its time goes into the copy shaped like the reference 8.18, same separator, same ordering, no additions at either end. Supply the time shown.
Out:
1.04
